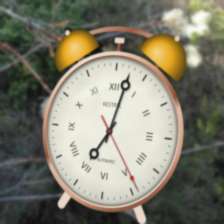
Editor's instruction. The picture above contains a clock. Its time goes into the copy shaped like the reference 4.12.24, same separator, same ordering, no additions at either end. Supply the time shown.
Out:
7.02.24
